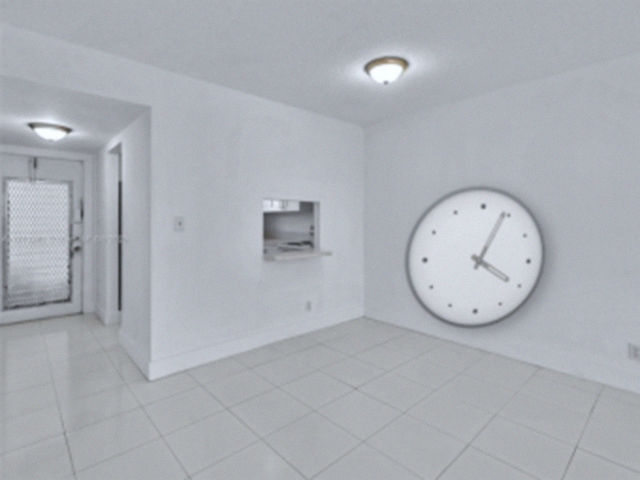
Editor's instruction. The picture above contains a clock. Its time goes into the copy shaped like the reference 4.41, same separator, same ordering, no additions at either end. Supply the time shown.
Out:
4.04
